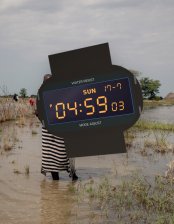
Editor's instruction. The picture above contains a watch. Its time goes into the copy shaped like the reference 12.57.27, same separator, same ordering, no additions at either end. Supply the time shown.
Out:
4.59.03
